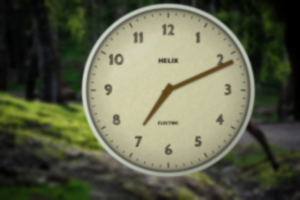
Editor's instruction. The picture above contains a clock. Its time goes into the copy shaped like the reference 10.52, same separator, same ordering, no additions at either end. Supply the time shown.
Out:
7.11
